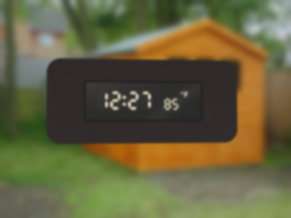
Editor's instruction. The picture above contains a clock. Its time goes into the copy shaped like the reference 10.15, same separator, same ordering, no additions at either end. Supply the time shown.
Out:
12.27
